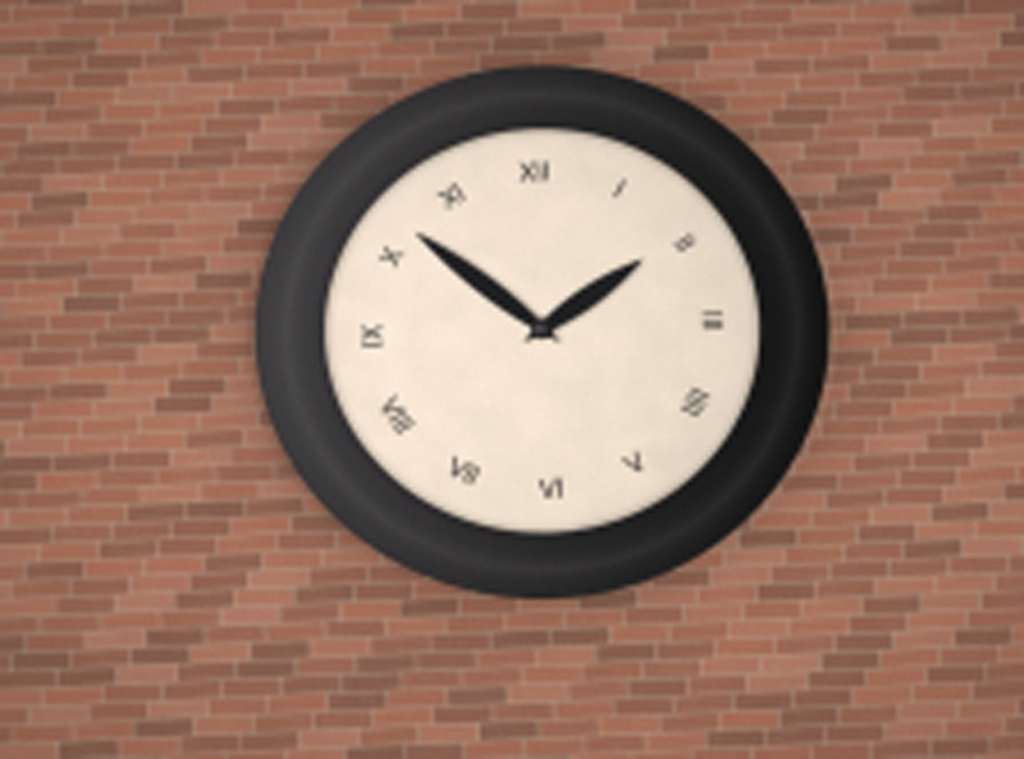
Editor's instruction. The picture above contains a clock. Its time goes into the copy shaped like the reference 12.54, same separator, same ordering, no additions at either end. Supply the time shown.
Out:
1.52
